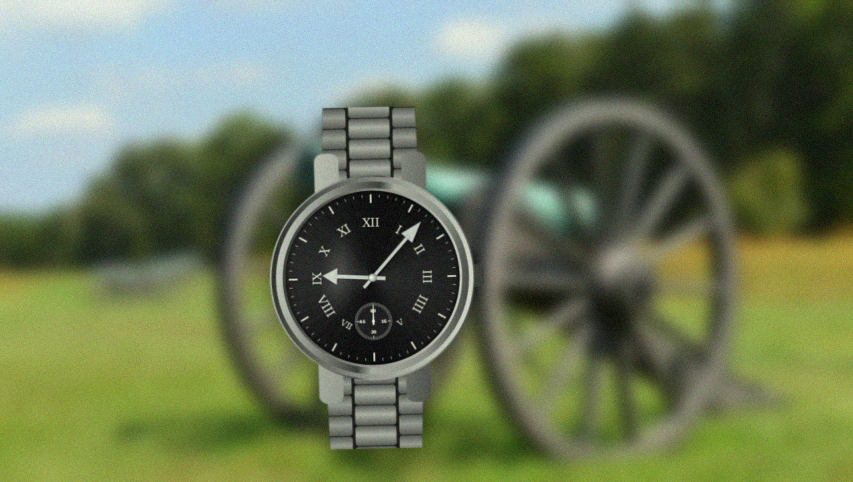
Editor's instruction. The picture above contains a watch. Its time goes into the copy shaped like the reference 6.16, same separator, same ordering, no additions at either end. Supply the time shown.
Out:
9.07
